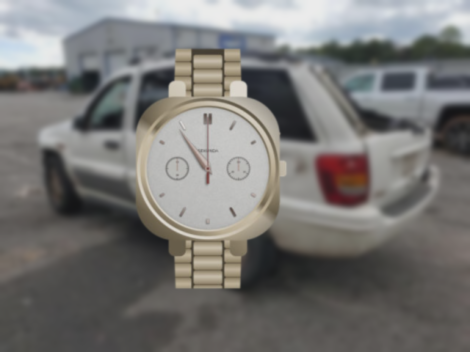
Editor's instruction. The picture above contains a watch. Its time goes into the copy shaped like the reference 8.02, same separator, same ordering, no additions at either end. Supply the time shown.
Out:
10.54
